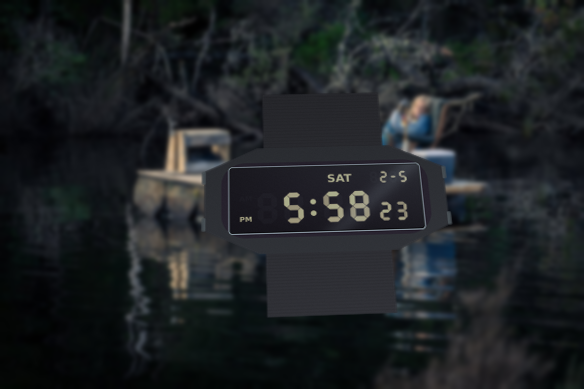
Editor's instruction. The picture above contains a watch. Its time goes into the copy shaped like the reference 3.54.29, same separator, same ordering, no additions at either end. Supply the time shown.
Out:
5.58.23
